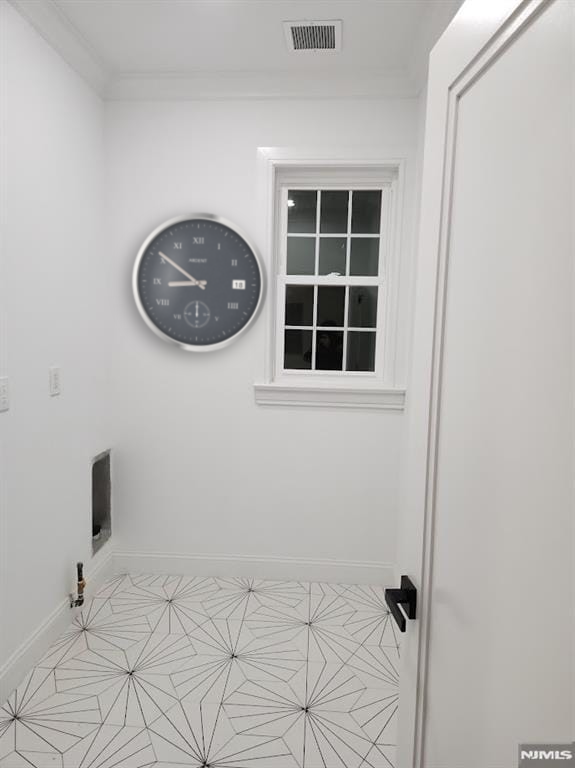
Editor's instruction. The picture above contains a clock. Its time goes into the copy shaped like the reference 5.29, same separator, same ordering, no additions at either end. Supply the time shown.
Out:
8.51
